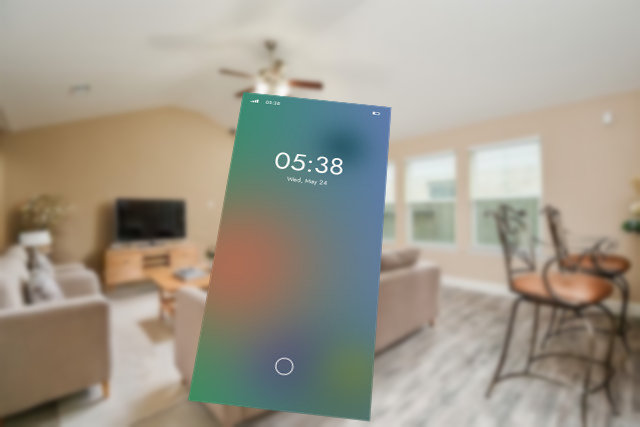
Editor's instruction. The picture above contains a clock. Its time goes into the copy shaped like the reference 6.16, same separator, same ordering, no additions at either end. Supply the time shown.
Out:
5.38
